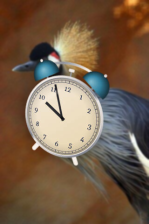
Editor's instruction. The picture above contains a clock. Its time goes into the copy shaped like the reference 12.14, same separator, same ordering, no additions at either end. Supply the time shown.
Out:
9.56
